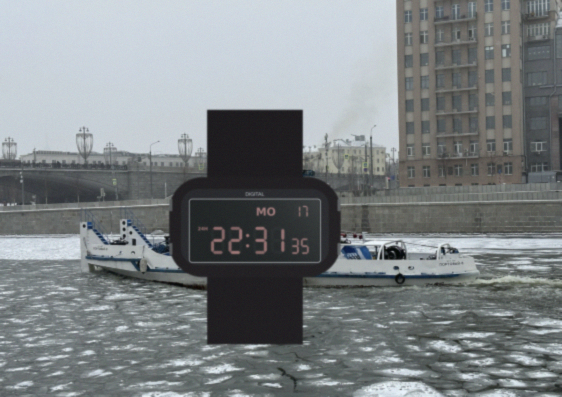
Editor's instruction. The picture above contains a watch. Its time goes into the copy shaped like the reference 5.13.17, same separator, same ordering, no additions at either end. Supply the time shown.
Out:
22.31.35
